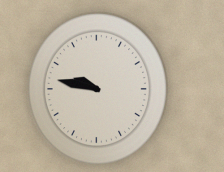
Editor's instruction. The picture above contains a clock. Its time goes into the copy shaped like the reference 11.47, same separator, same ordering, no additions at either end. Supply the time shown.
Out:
9.47
